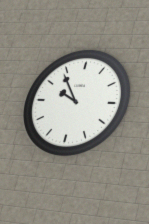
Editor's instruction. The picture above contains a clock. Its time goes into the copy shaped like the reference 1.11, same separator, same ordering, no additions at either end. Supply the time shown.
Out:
9.54
